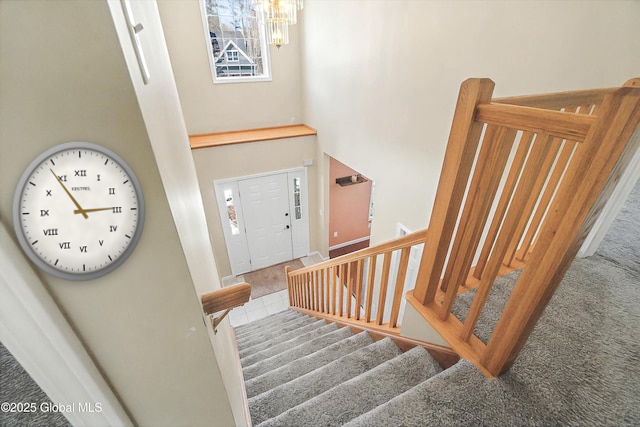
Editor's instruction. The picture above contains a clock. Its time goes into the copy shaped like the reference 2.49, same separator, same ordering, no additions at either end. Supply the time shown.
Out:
2.54
